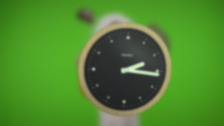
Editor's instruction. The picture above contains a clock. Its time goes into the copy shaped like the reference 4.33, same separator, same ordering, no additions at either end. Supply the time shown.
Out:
2.16
